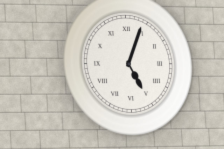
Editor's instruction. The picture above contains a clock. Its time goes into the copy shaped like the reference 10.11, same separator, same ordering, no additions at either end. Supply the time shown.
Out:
5.04
